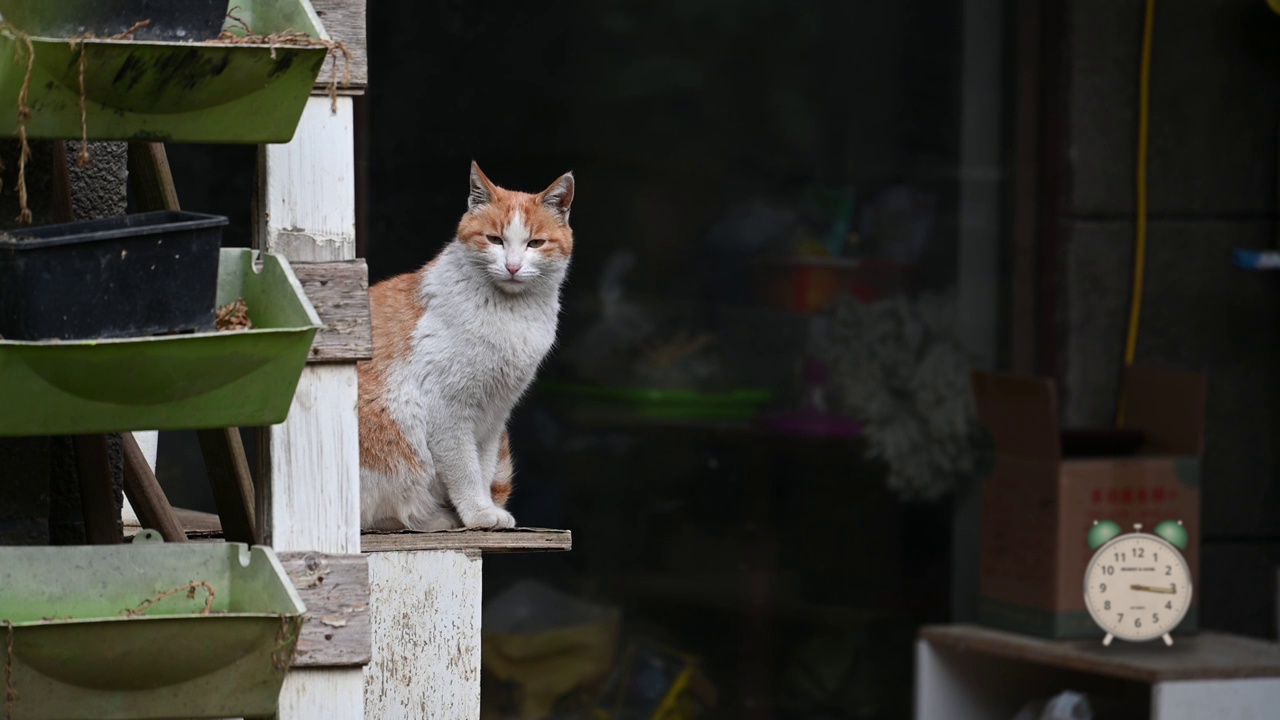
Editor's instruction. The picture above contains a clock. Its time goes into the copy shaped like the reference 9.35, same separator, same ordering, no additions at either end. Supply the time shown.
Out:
3.16
